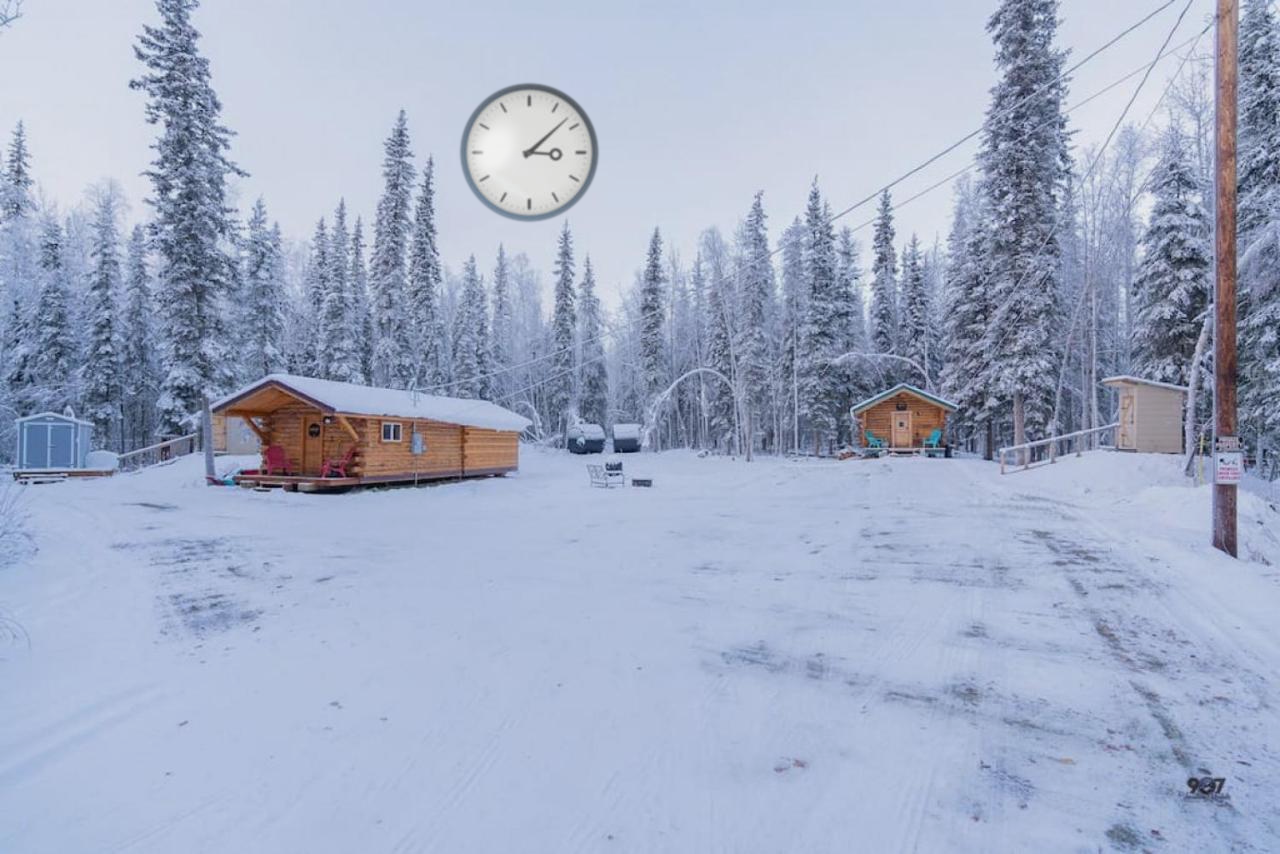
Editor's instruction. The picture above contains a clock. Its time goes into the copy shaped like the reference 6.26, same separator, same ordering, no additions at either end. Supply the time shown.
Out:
3.08
